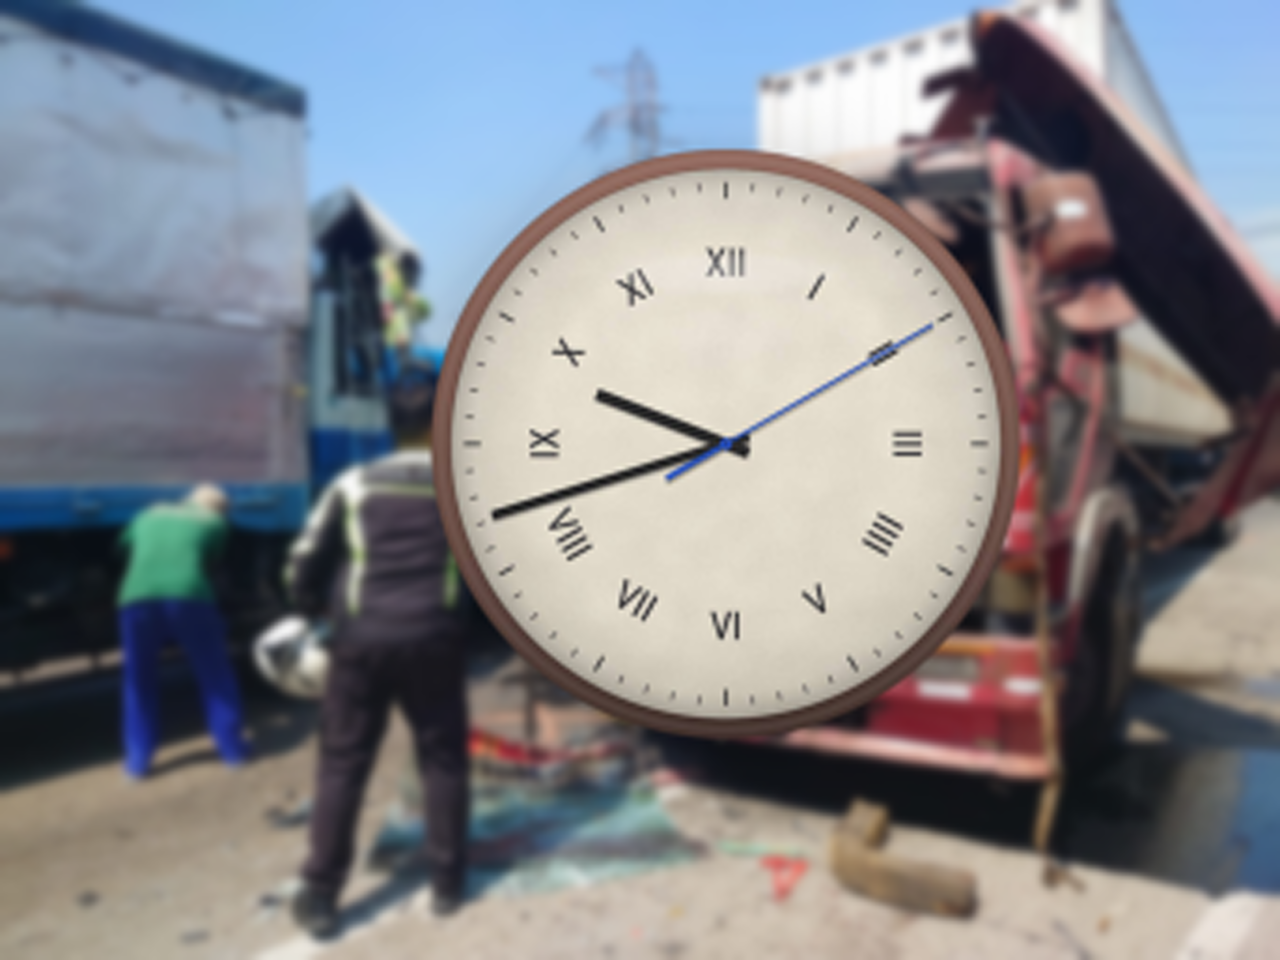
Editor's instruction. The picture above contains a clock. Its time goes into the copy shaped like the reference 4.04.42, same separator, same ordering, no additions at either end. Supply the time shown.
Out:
9.42.10
